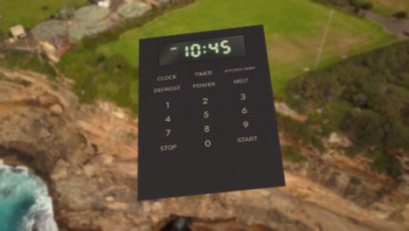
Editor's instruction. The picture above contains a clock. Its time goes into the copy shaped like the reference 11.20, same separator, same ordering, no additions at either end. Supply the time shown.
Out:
10.45
